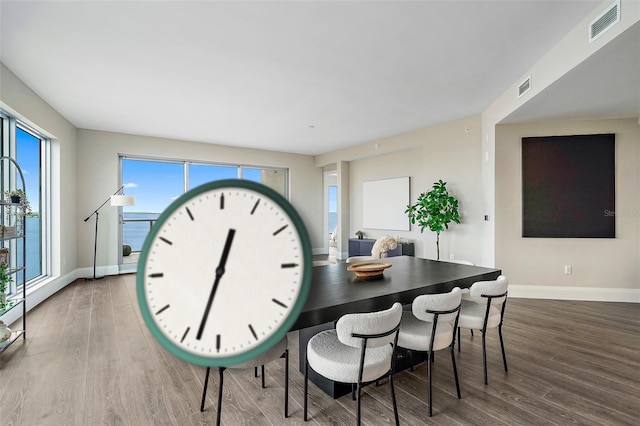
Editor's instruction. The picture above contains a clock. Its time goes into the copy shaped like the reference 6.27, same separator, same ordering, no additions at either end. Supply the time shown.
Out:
12.33
